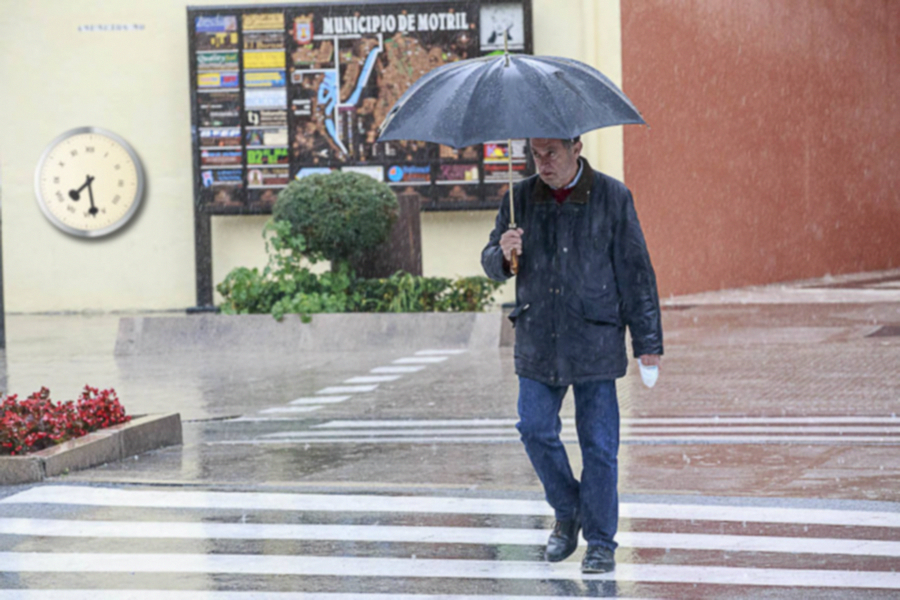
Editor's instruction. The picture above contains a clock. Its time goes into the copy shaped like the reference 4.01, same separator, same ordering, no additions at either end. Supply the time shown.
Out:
7.28
